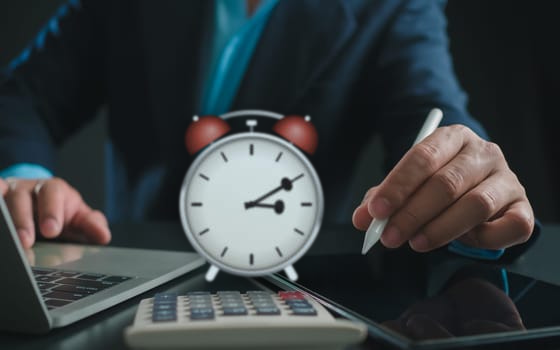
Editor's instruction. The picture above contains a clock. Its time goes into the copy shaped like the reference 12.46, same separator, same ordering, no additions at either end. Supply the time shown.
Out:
3.10
